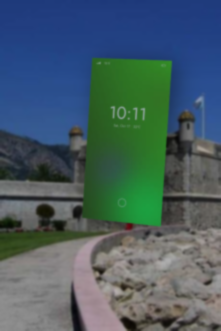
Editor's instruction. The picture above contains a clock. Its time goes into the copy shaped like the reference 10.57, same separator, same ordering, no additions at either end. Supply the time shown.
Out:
10.11
